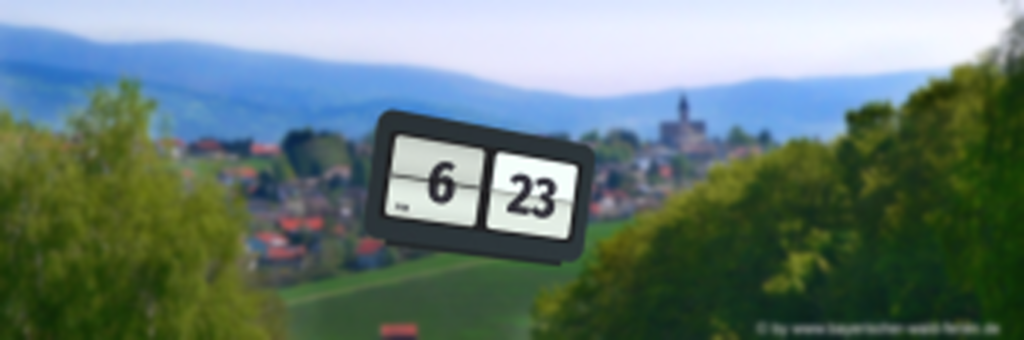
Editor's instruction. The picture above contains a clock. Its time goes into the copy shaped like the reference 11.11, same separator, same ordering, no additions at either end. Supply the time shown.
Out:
6.23
